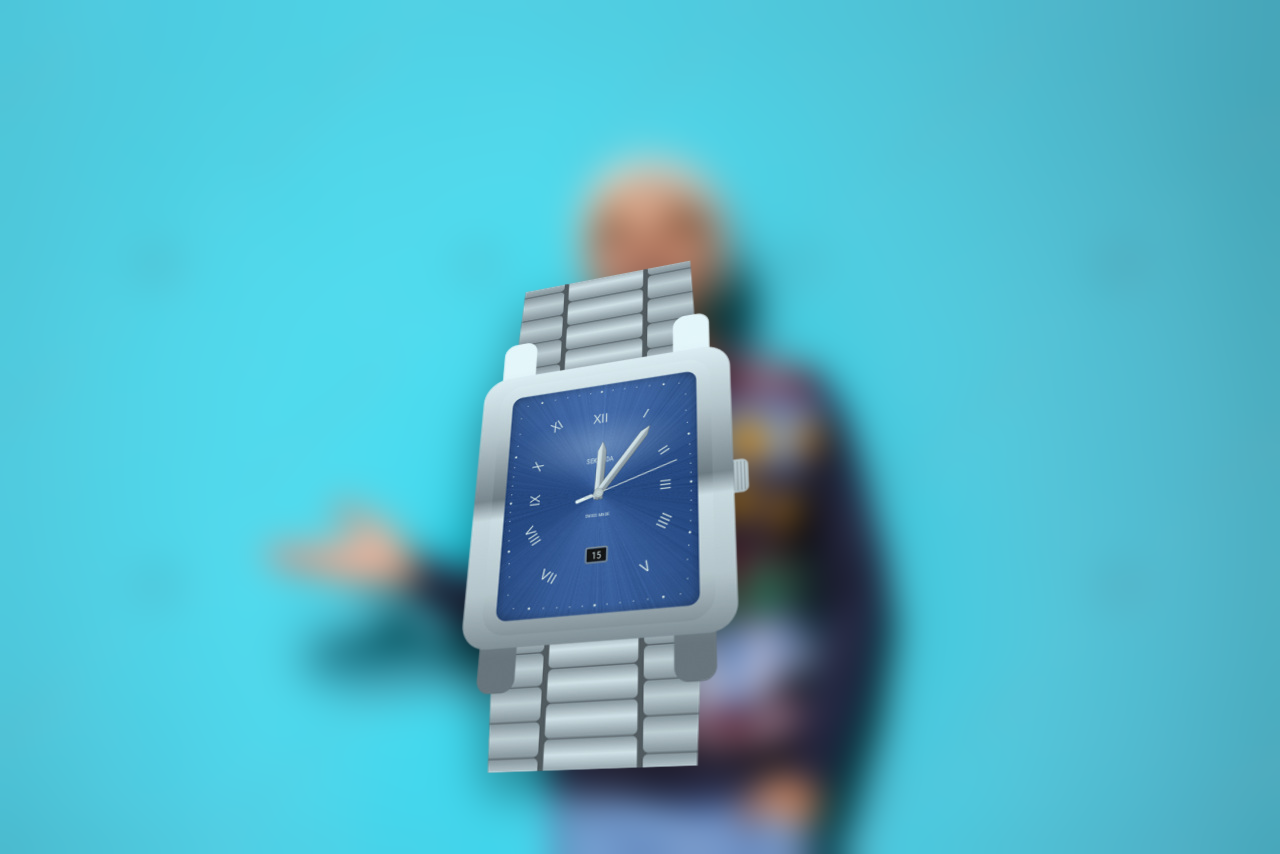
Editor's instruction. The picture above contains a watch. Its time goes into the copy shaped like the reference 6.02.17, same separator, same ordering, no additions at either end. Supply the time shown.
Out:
12.06.12
